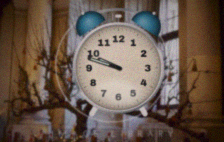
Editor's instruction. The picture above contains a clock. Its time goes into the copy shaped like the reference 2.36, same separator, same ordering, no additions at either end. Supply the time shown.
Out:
9.48
